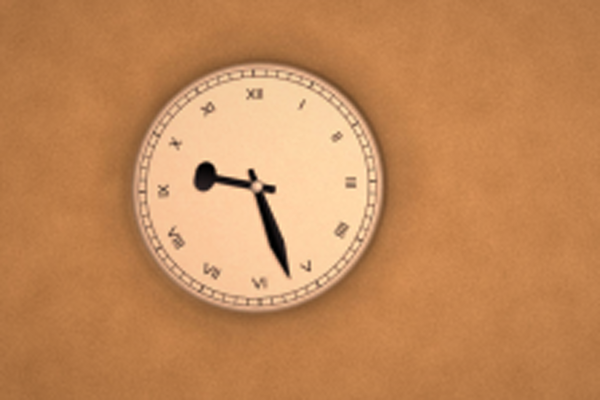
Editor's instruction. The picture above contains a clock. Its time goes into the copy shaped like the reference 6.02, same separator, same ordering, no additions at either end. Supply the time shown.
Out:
9.27
